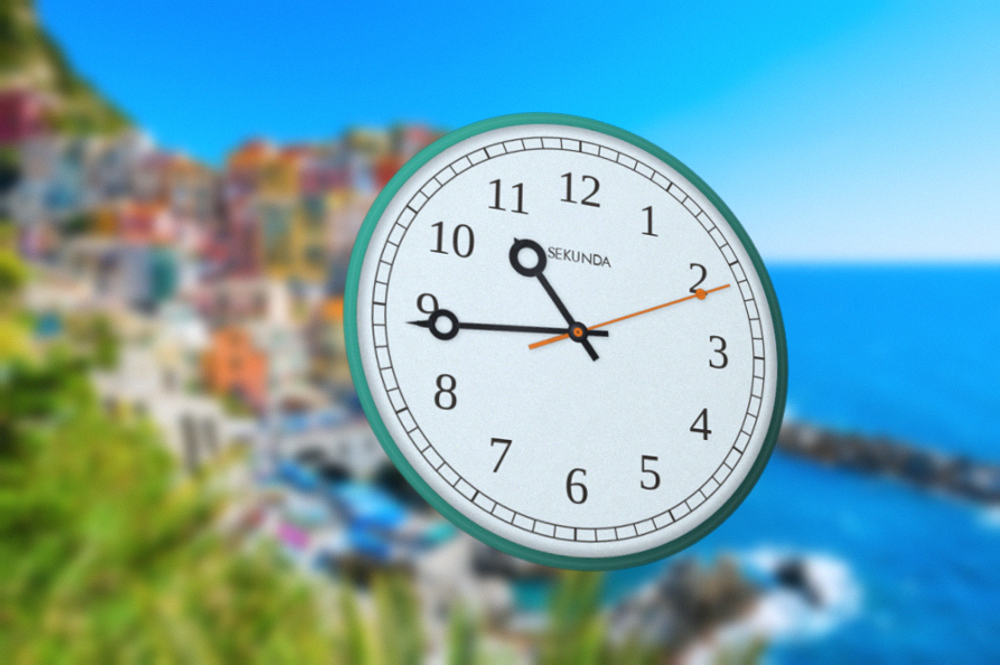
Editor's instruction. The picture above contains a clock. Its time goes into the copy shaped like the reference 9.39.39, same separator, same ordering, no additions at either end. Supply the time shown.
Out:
10.44.11
